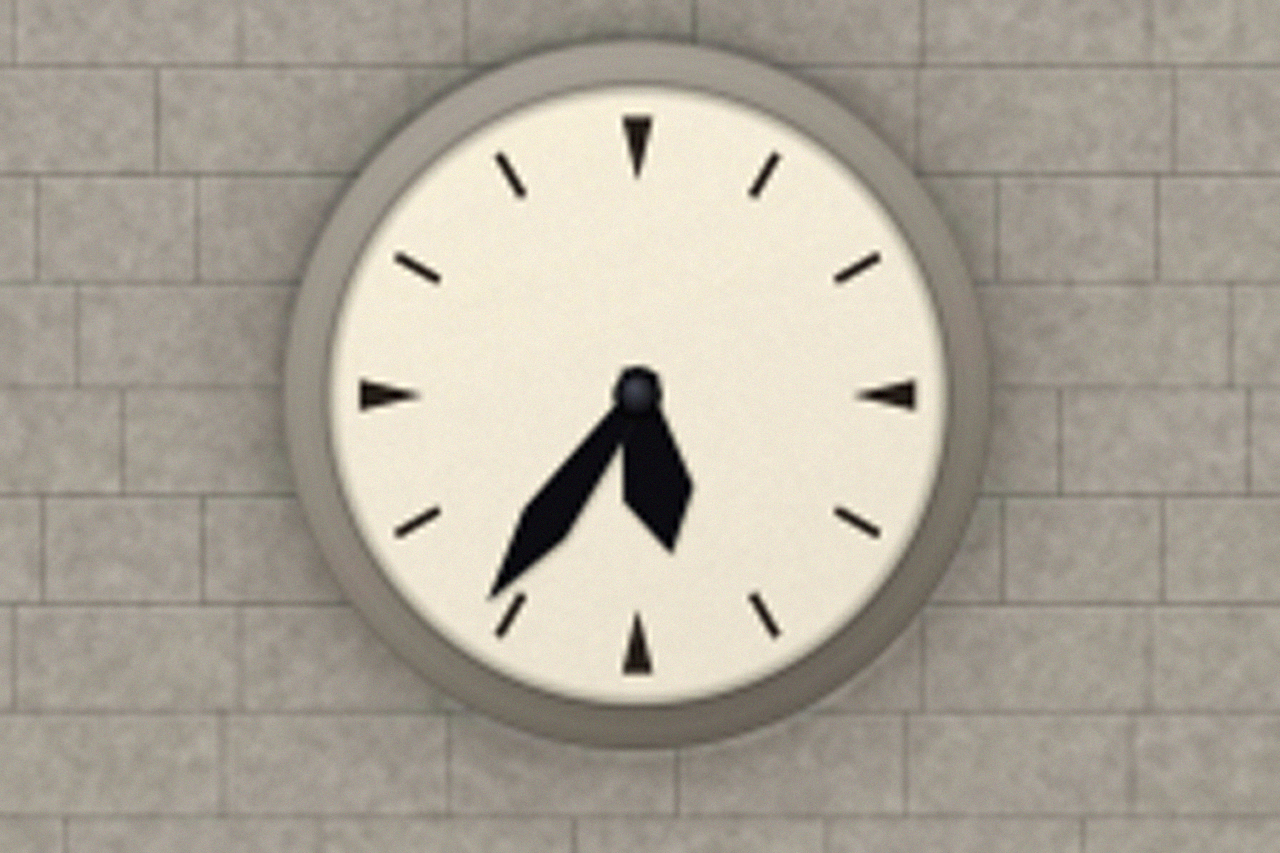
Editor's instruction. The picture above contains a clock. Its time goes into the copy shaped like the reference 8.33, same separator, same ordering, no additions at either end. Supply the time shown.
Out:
5.36
